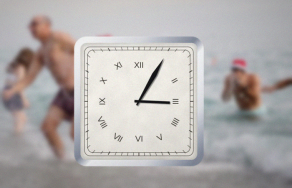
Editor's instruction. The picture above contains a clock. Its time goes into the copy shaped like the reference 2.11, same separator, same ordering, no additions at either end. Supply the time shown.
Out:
3.05
